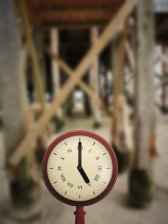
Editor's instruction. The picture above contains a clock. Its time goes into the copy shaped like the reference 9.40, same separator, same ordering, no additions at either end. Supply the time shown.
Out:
5.00
